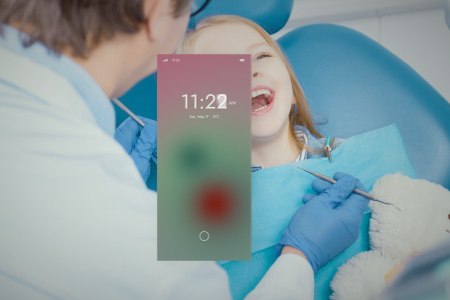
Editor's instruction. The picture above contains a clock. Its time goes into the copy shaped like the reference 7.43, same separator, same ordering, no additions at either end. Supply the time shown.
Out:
11.22
